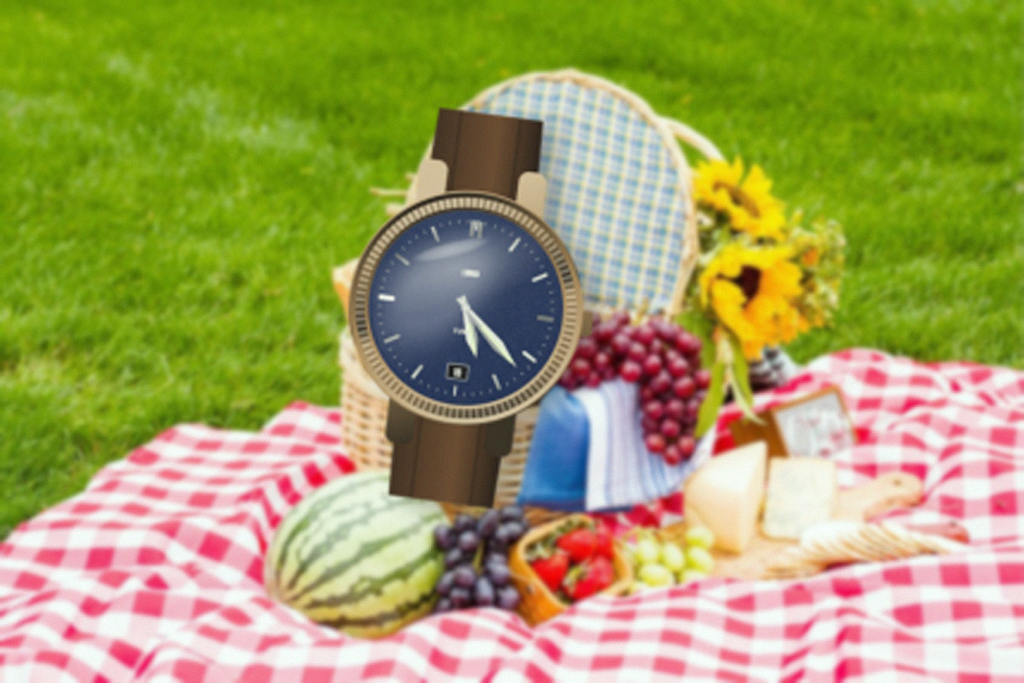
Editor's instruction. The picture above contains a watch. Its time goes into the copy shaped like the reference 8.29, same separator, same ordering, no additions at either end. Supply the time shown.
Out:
5.22
